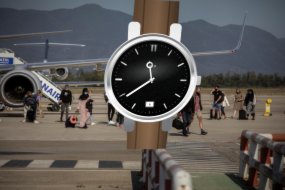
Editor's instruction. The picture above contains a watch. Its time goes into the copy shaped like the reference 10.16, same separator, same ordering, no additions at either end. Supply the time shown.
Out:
11.39
